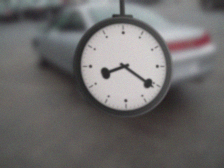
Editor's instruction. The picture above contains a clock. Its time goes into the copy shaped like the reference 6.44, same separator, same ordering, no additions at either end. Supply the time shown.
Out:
8.21
